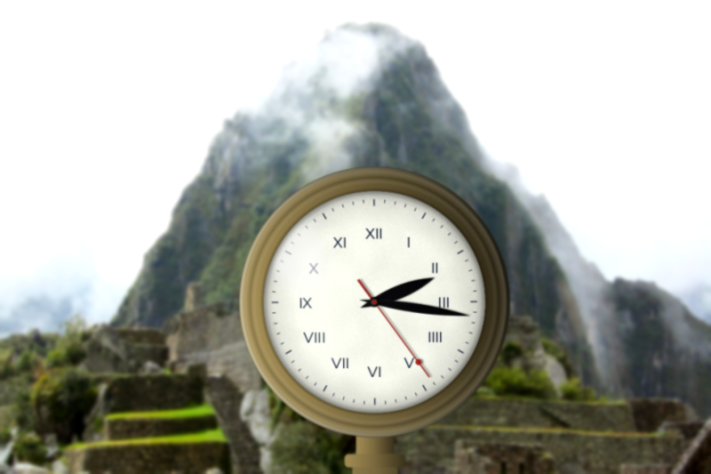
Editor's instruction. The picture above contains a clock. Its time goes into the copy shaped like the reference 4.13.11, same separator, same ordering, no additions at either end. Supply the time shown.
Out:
2.16.24
